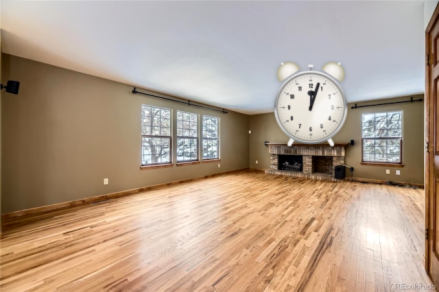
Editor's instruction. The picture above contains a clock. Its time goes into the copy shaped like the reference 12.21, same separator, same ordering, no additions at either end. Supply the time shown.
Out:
12.03
